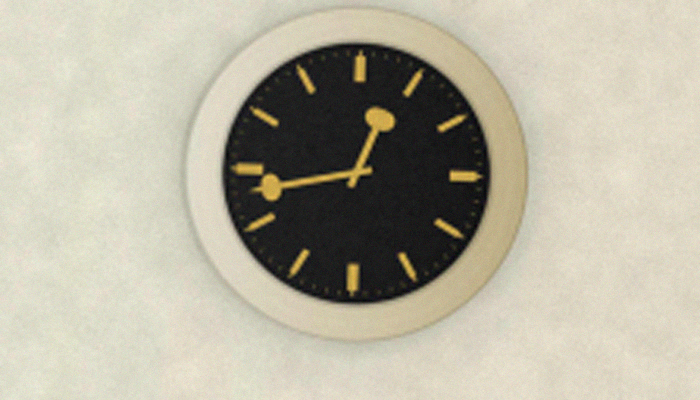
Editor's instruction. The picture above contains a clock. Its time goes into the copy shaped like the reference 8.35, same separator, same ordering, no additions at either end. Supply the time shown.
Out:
12.43
